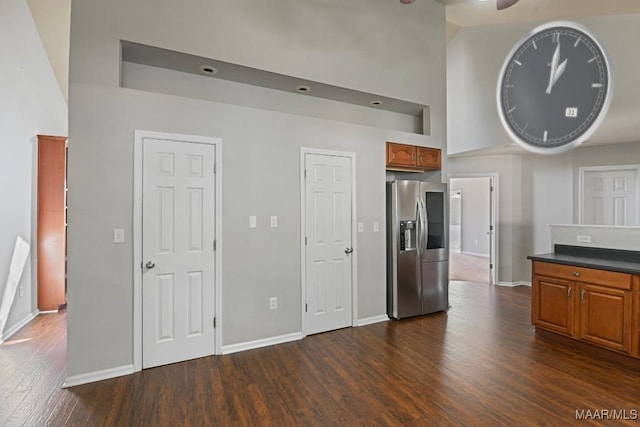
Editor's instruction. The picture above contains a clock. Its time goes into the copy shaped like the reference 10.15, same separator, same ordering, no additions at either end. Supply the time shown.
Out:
1.01
